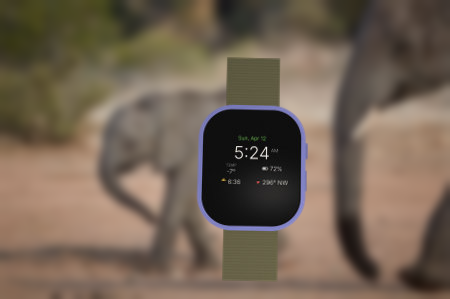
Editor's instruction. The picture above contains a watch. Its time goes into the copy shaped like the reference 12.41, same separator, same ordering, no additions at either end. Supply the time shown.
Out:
5.24
